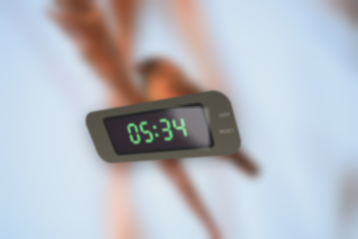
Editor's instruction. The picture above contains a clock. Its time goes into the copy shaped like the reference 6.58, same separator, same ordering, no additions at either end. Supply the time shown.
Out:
5.34
